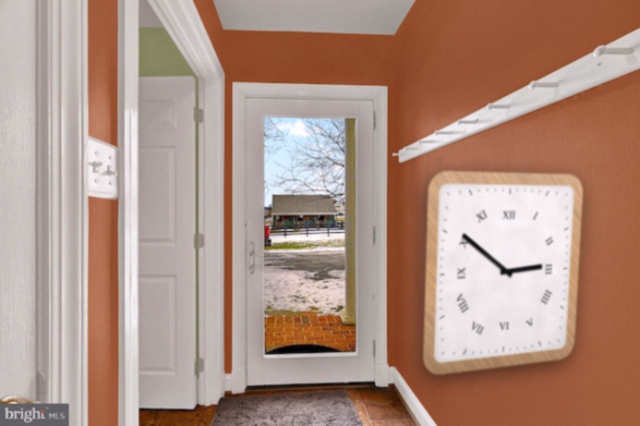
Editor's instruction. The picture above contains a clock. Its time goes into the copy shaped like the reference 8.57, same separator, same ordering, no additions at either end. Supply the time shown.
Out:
2.51
